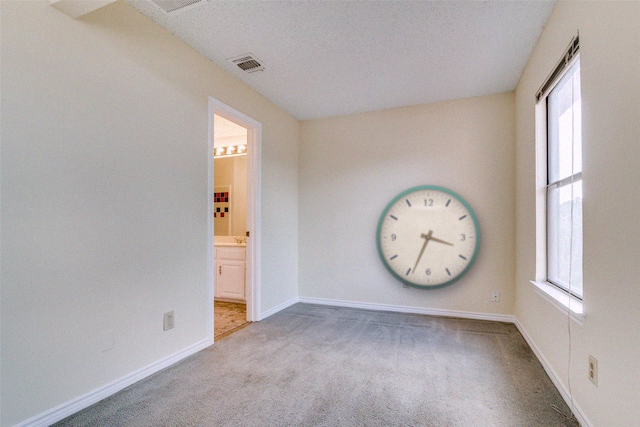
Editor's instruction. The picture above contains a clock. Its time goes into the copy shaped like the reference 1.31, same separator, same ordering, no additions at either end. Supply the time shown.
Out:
3.34
